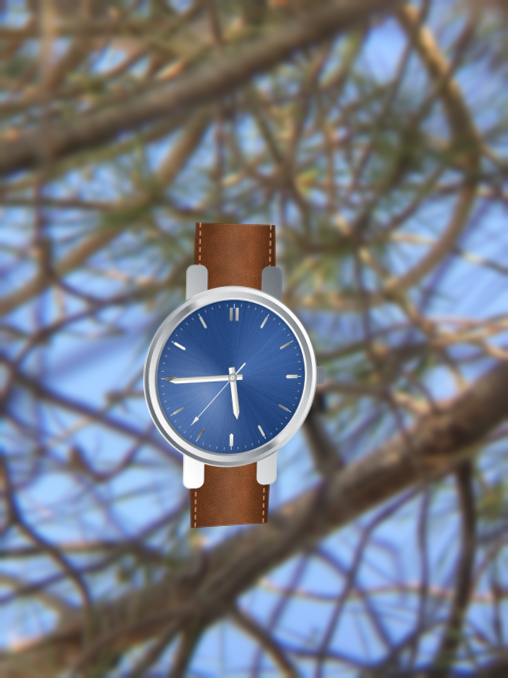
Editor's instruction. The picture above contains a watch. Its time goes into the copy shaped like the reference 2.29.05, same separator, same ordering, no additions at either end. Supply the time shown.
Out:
5.44.37
